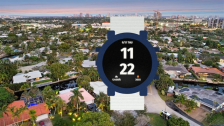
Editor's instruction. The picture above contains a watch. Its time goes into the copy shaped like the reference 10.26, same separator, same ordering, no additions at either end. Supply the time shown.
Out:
11.22
